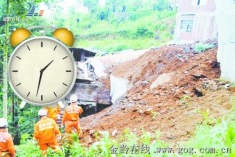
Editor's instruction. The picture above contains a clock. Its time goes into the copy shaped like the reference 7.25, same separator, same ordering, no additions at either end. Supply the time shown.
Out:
1.32
